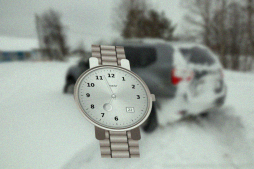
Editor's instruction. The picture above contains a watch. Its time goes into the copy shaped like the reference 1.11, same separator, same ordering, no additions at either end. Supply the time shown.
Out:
6.57
